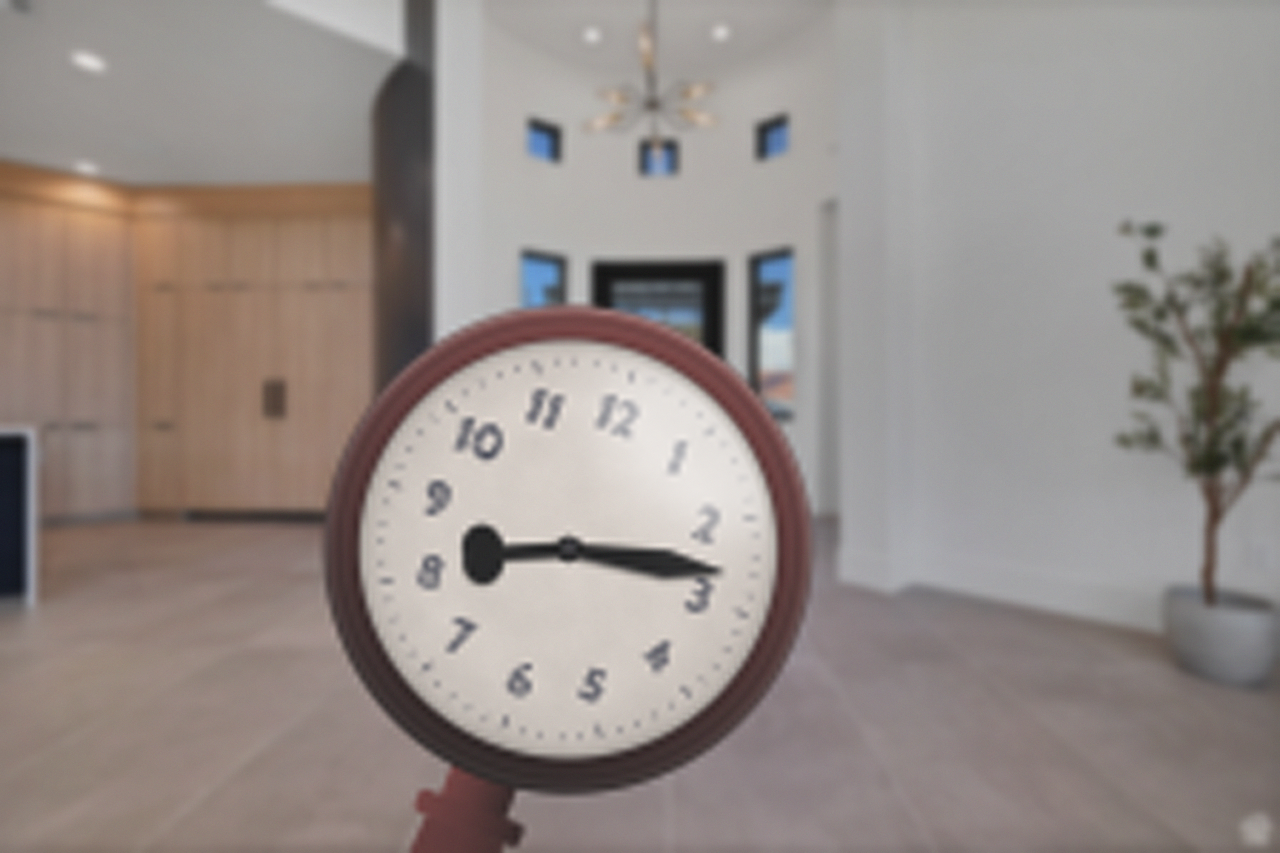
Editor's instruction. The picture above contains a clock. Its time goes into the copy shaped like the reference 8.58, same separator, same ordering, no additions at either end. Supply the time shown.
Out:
8.13
